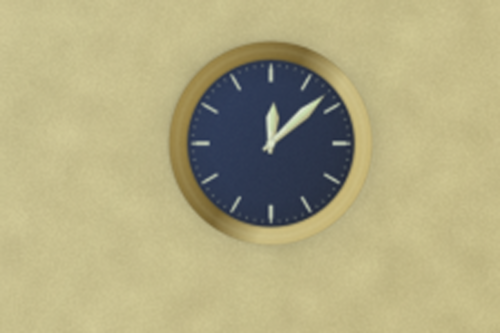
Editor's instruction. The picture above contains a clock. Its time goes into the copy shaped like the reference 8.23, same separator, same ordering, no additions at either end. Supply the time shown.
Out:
12.08
